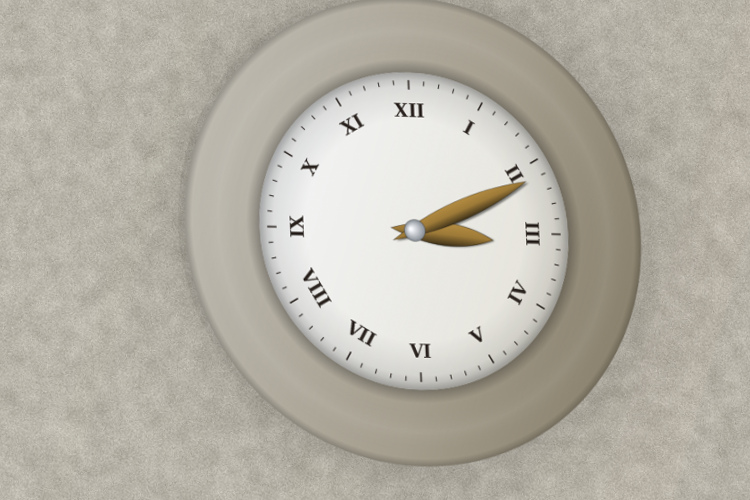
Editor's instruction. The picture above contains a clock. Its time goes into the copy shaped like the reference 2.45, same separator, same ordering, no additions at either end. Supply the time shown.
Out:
3.11
